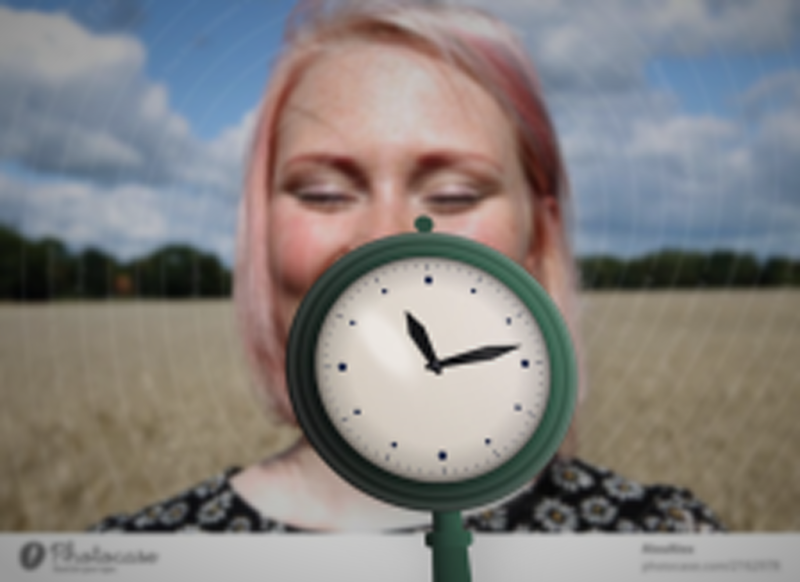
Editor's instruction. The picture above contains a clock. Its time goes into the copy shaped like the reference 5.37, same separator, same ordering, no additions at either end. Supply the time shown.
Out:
11.13
